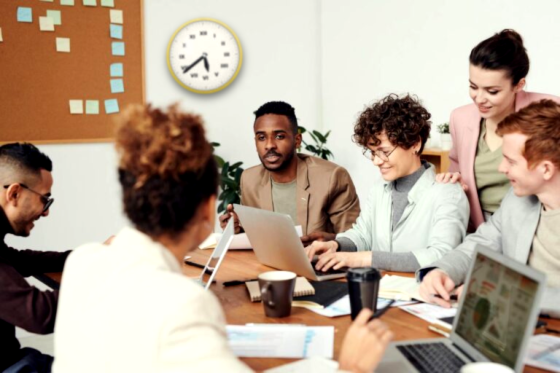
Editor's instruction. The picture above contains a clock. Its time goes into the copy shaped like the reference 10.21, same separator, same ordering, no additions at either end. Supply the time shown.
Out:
5.39
